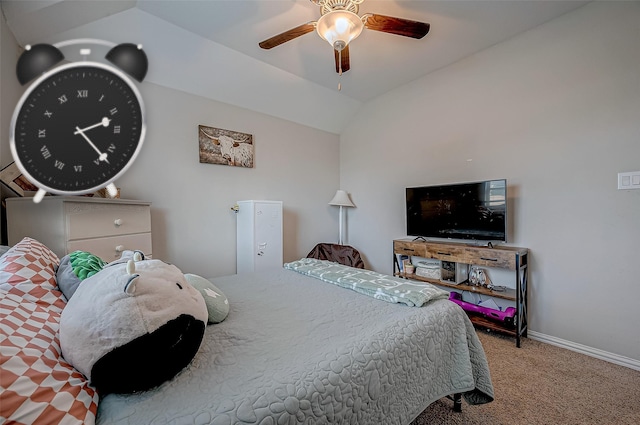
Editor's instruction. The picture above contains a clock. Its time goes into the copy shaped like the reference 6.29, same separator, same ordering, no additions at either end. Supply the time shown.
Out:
2.23
